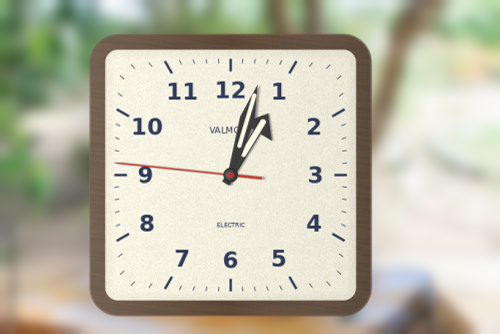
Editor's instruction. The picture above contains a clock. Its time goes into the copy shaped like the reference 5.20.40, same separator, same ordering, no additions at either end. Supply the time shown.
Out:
1.02.46
